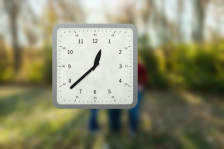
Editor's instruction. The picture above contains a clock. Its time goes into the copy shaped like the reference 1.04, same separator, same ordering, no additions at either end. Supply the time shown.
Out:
12.38
